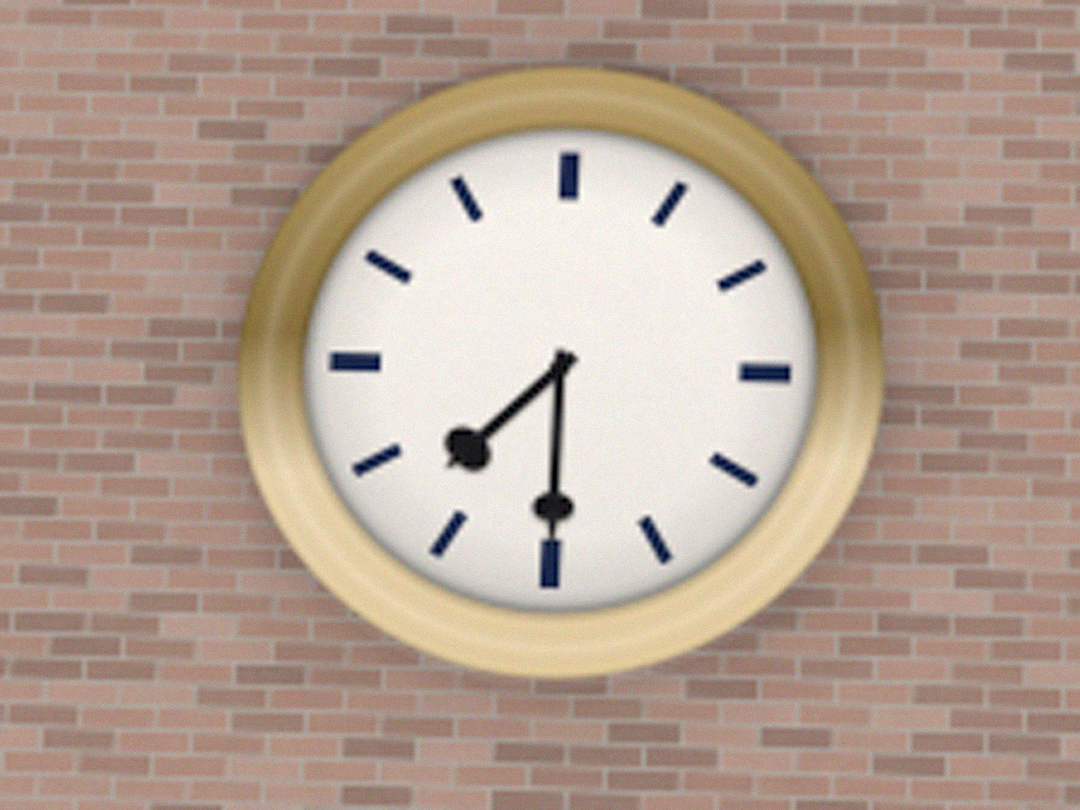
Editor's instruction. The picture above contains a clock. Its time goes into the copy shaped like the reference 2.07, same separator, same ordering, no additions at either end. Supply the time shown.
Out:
7.30
